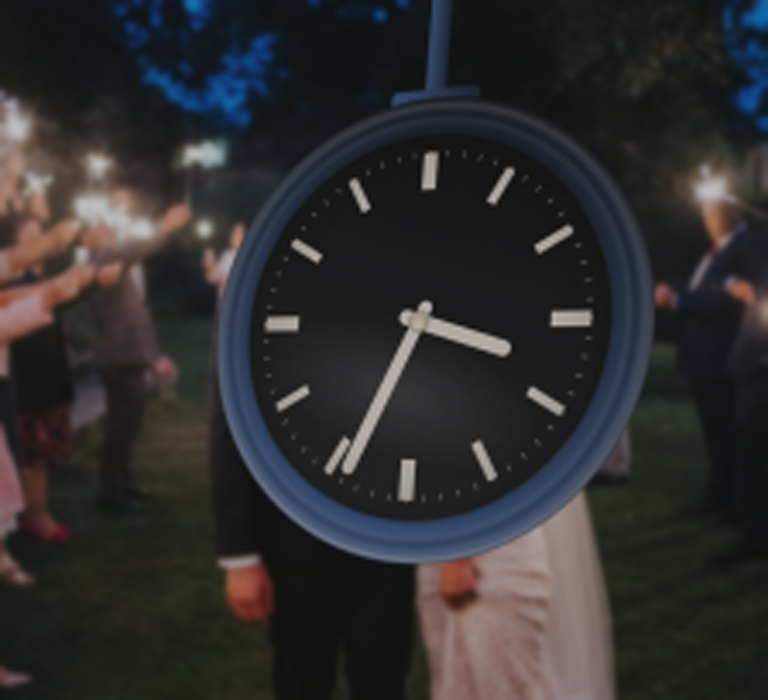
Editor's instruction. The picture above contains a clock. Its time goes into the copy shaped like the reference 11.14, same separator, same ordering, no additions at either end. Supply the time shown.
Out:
3.34
